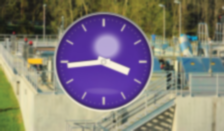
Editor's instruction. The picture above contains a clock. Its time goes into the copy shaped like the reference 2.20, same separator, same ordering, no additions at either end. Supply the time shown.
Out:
3.44
